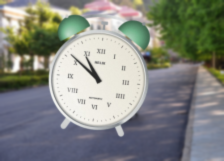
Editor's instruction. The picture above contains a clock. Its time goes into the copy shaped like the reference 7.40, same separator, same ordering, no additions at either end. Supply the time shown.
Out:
10.51
